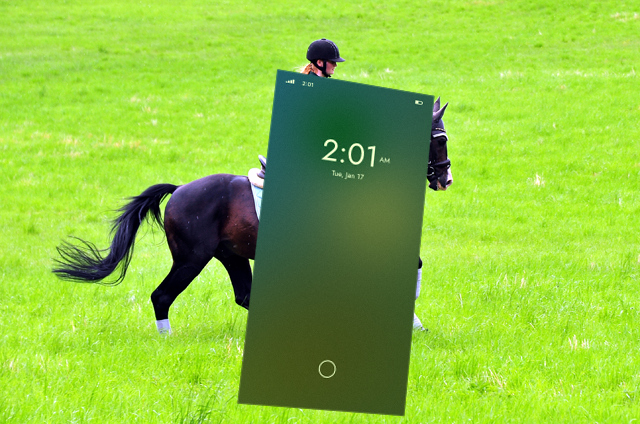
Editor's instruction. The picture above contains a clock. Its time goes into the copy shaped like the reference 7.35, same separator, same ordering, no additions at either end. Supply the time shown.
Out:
2.01
